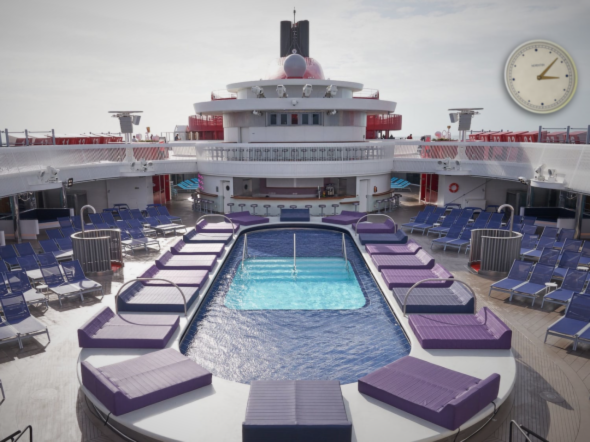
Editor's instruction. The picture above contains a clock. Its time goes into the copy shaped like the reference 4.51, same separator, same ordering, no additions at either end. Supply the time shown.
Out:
3.08
